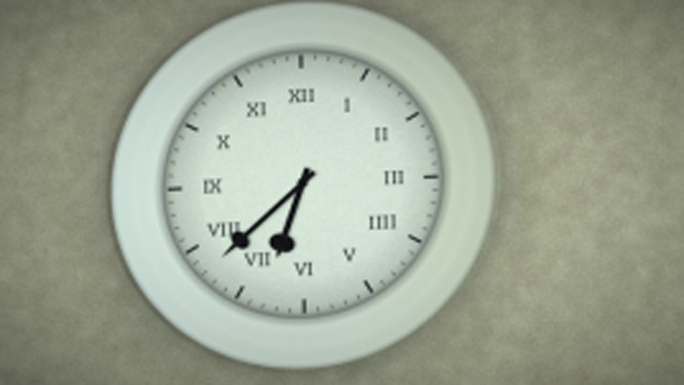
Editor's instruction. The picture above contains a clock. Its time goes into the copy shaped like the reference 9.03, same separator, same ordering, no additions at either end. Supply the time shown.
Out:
6.38
